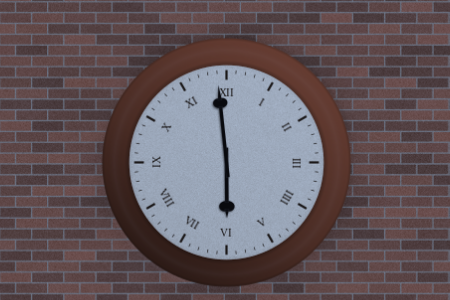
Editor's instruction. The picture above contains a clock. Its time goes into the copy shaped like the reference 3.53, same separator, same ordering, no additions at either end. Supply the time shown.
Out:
5.59
